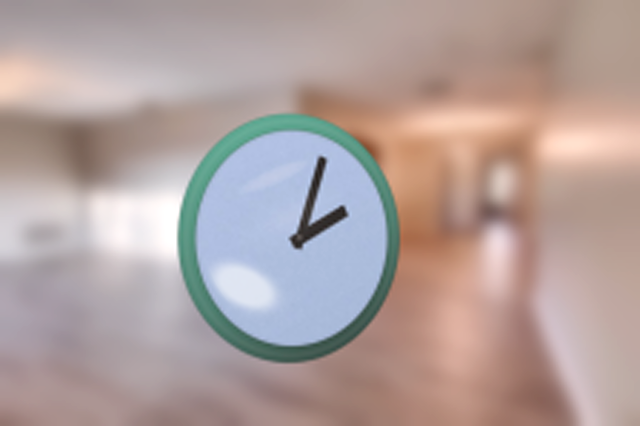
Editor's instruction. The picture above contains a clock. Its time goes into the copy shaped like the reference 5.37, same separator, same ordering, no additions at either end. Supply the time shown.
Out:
2.03
